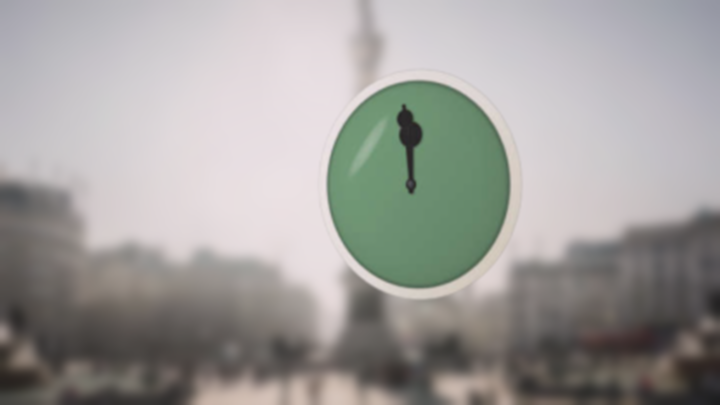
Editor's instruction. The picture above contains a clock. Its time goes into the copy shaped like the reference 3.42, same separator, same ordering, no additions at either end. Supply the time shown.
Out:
11.59
